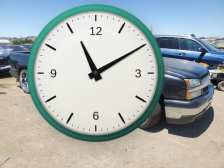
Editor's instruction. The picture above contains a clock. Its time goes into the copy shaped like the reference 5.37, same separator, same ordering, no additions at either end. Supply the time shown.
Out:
11.10
